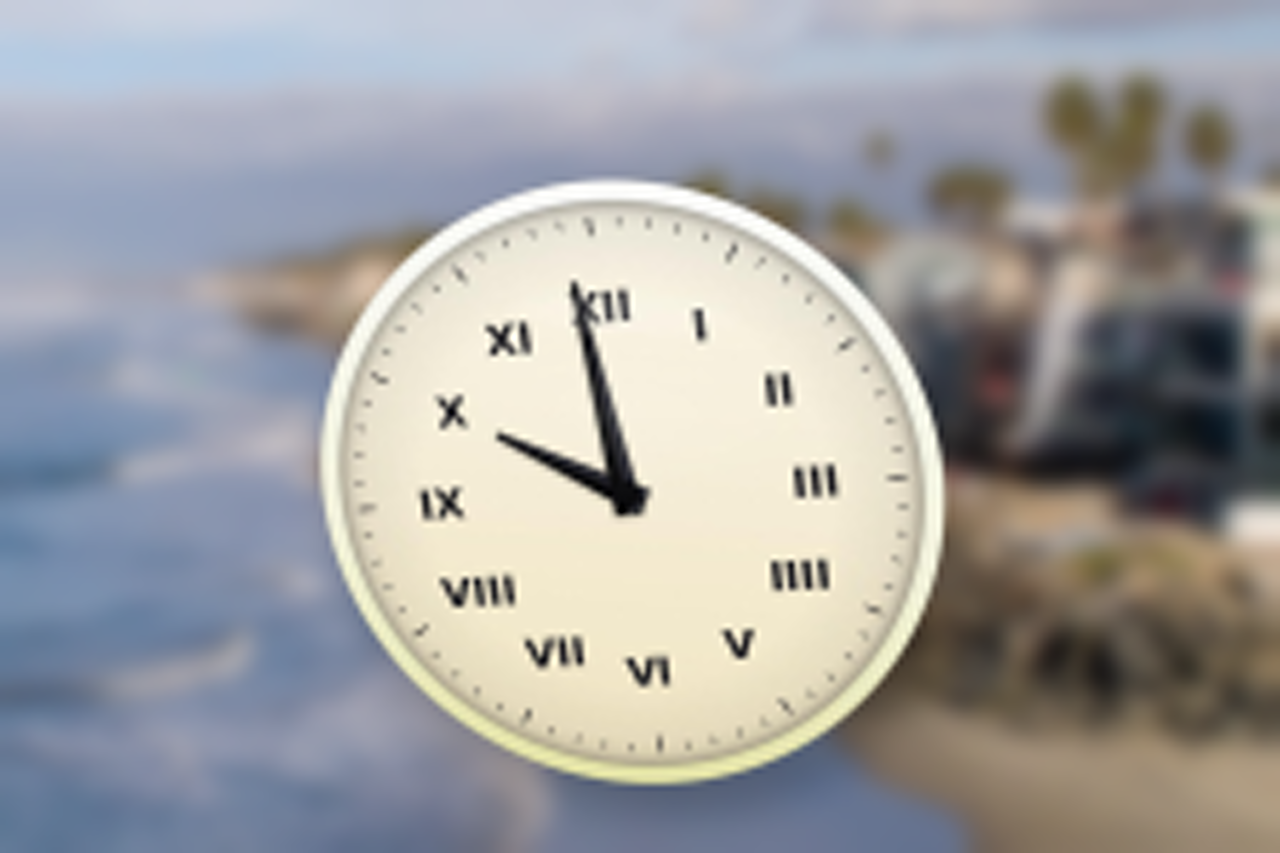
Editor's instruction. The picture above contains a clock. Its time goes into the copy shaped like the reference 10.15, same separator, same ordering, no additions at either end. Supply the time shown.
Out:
9.59
